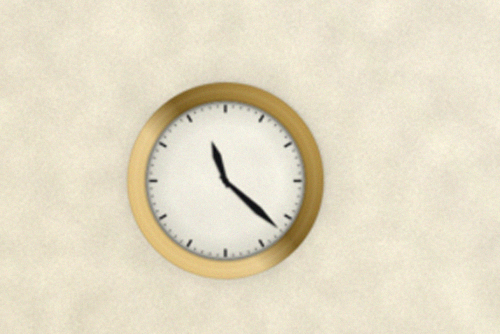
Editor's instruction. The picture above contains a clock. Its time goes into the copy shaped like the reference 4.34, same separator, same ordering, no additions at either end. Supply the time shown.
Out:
11.22
